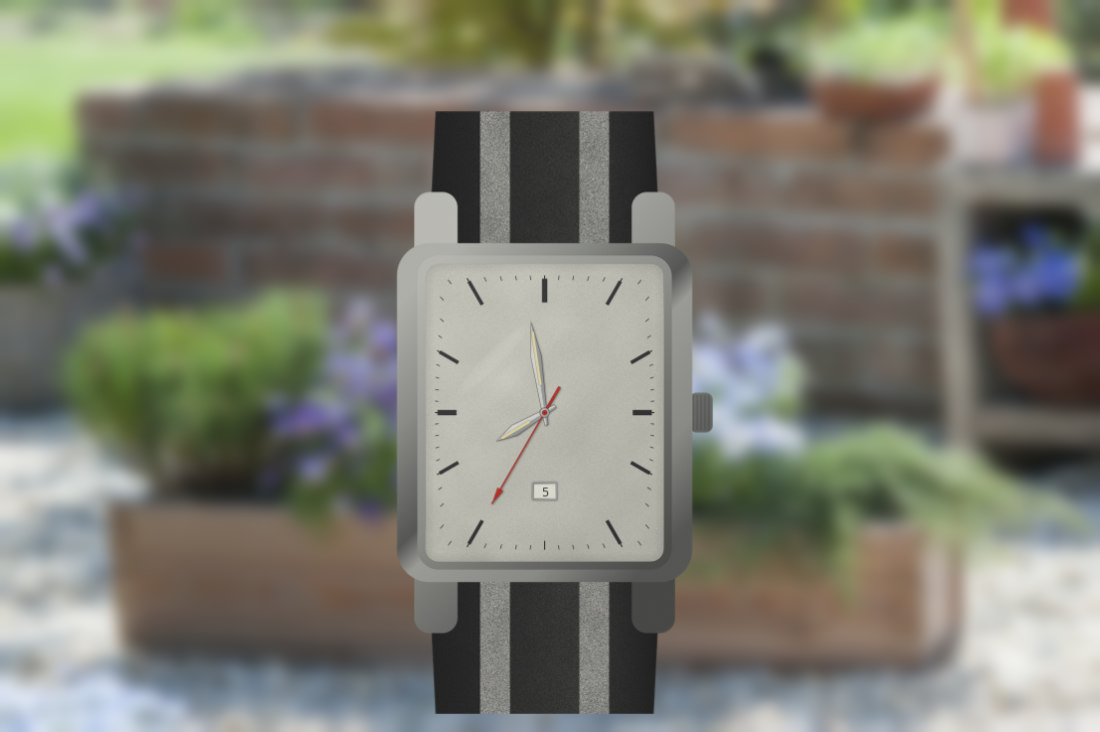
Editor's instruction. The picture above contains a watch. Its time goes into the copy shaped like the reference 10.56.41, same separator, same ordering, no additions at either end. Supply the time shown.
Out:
7.58.35
